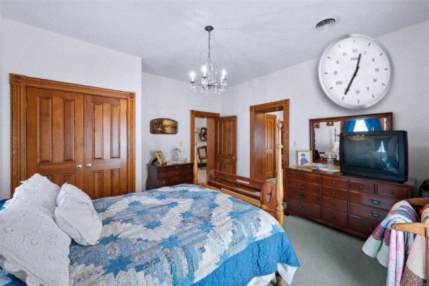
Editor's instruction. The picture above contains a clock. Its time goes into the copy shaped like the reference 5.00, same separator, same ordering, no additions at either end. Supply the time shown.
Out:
12.35
